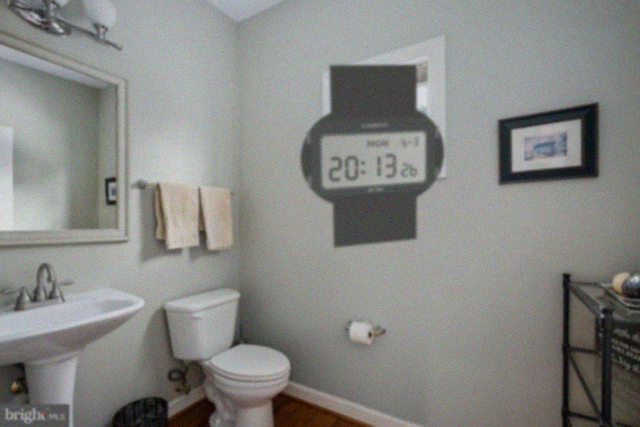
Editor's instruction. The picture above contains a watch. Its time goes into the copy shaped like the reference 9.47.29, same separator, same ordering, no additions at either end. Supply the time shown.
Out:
20.13.26
